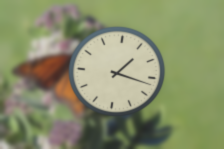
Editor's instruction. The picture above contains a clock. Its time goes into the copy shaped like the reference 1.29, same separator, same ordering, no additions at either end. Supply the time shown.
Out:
1.17
